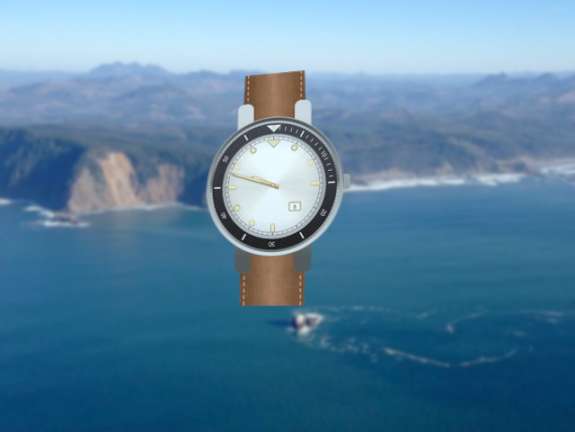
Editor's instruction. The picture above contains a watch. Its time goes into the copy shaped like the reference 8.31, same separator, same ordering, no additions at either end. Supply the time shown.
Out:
9.48
